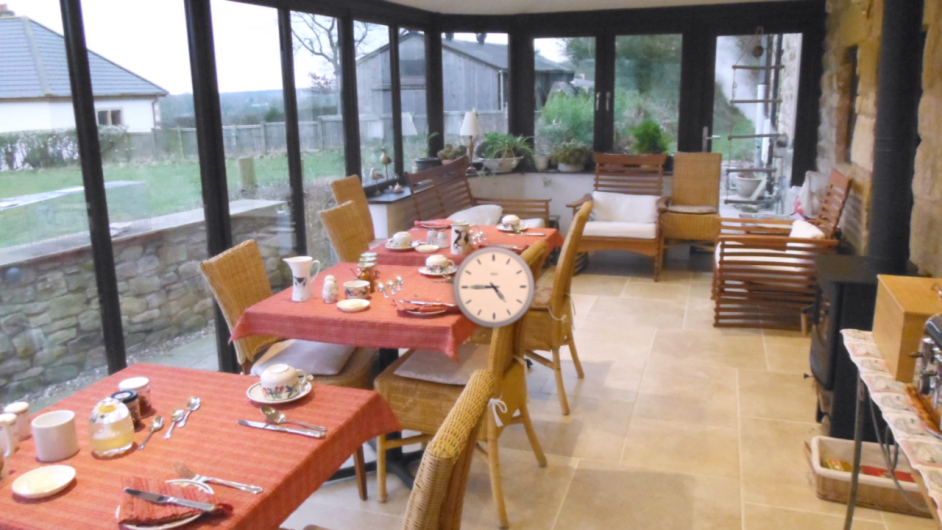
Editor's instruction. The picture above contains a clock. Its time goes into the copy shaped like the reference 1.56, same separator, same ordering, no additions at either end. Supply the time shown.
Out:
4.45
